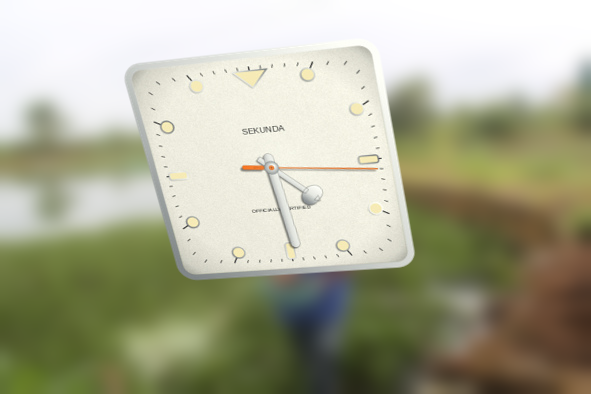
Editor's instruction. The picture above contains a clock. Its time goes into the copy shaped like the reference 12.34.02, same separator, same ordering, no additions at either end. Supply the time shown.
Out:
4.29.16
